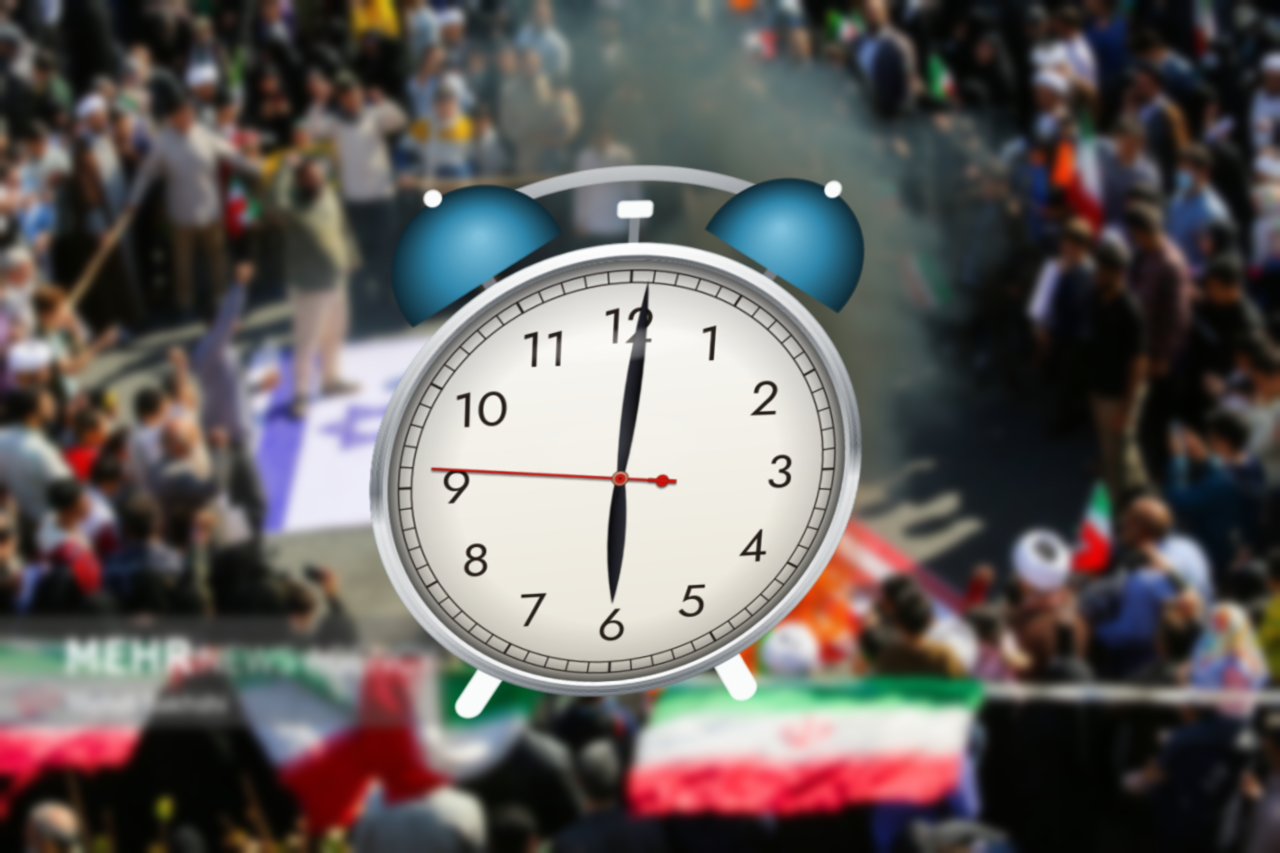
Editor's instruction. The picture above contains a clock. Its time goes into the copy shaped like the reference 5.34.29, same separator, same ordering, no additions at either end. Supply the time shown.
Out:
6.00.46
